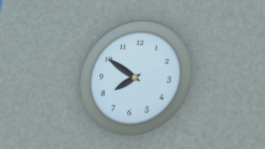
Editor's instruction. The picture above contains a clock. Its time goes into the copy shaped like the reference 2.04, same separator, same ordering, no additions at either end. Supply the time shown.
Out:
7.50
